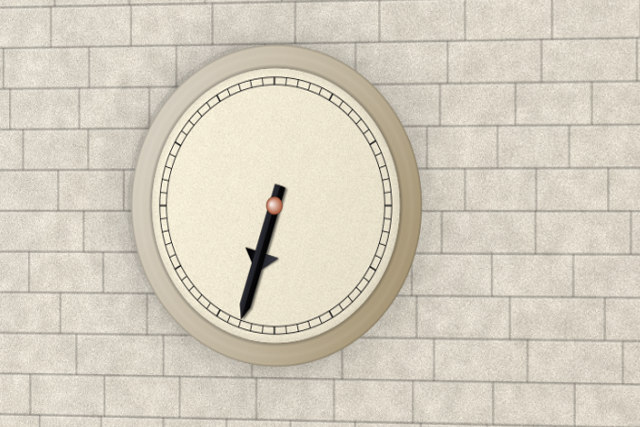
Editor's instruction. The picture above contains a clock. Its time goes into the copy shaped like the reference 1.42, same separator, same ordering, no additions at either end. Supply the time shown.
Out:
6.33
